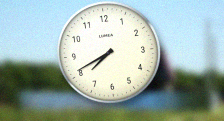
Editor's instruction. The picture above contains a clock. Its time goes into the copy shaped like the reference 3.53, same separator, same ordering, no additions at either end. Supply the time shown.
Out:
7.41
